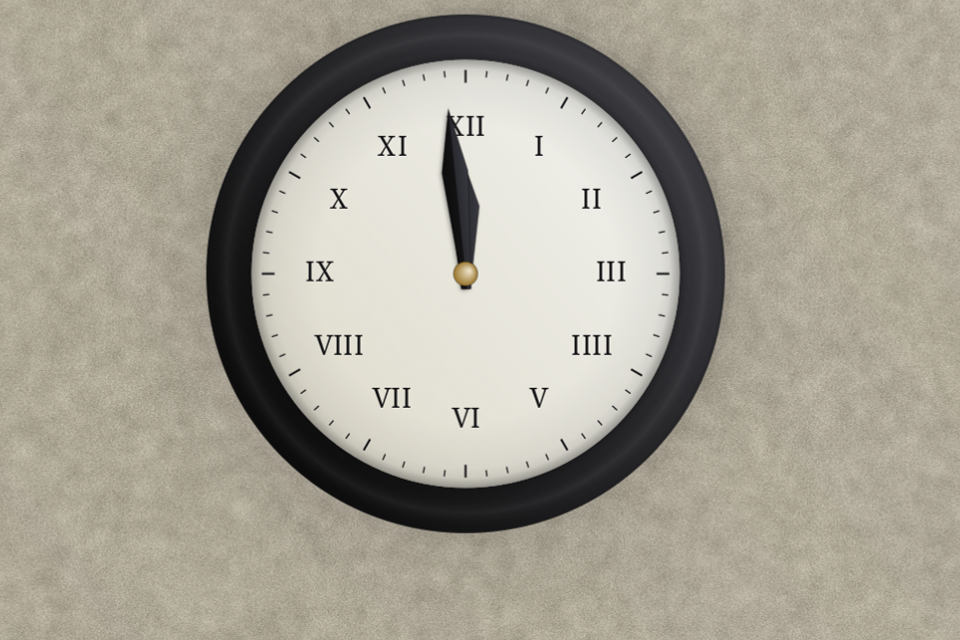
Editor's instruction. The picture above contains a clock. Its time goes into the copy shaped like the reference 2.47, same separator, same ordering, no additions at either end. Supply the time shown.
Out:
11.59
